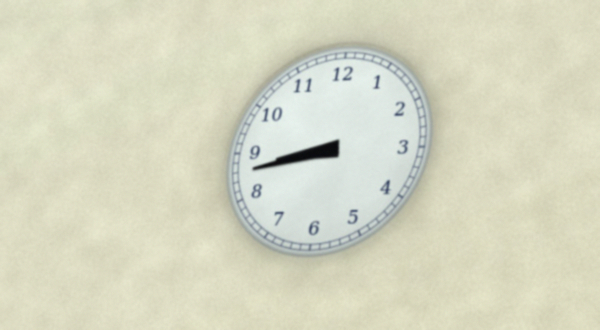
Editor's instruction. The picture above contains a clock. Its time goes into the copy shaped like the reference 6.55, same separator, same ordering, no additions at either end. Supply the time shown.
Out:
8.43
